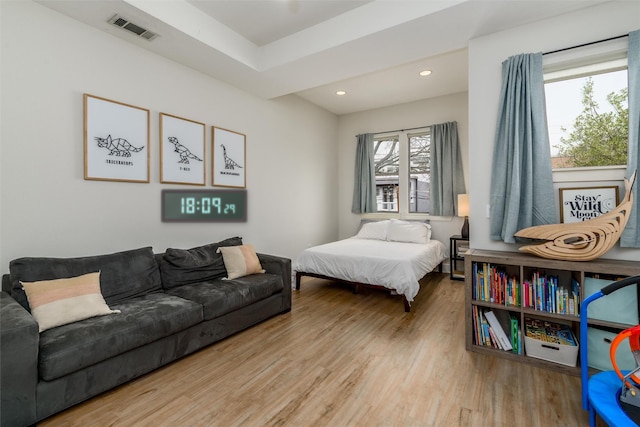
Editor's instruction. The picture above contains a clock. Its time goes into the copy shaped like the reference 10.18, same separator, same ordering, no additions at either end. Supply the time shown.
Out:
18.09
